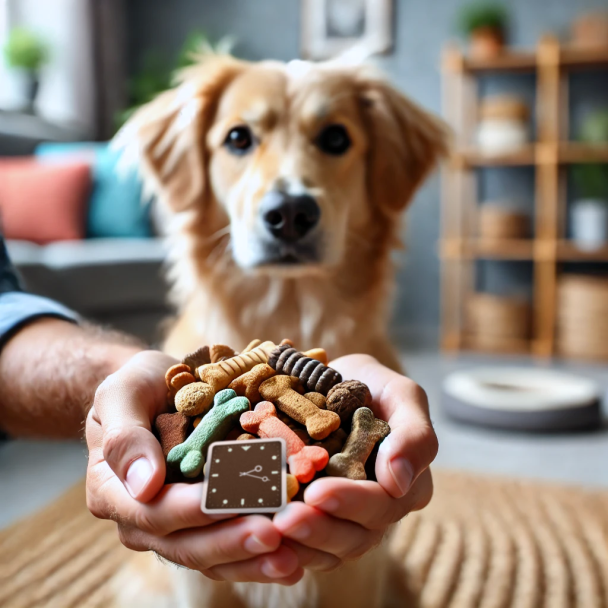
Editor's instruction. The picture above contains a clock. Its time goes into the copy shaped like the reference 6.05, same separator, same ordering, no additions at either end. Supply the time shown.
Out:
2.18
